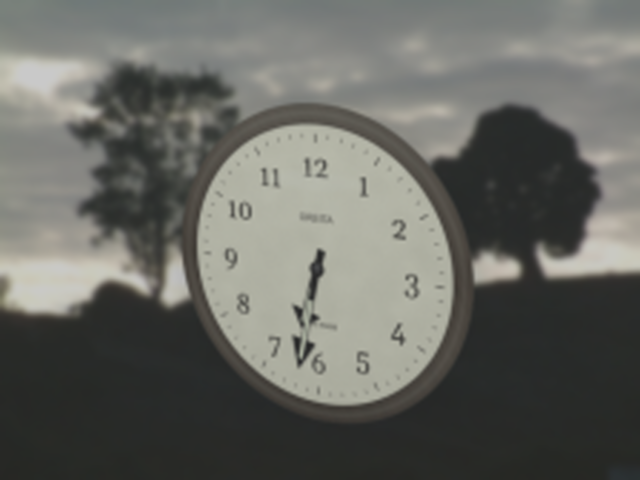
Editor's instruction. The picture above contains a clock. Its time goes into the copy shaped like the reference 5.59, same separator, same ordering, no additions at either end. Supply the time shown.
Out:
6.32
